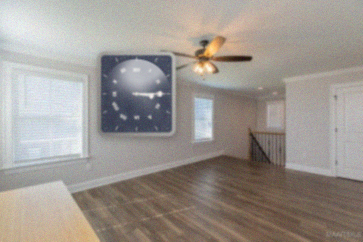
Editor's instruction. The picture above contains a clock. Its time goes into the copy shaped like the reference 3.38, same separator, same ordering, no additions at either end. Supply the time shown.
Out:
3.15
